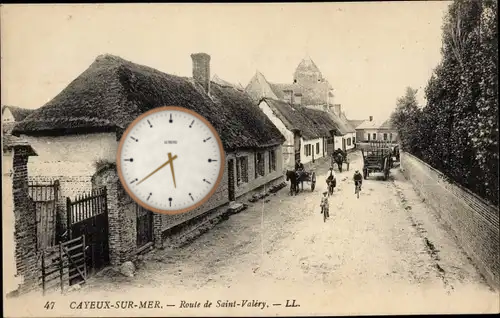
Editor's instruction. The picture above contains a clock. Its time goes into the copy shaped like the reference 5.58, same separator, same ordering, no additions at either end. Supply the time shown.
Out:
5.39
